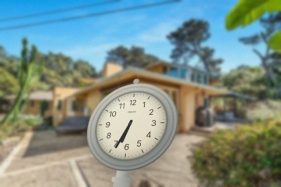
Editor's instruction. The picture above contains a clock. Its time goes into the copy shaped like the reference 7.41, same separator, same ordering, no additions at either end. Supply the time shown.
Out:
6.34
